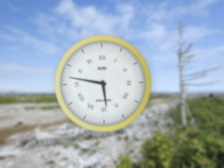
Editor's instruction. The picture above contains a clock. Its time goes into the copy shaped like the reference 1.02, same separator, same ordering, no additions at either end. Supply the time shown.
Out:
5.47
